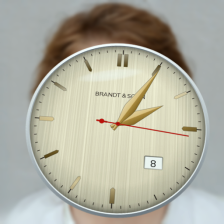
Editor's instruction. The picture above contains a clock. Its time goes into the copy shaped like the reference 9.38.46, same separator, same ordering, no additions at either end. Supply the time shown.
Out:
2.05.16
